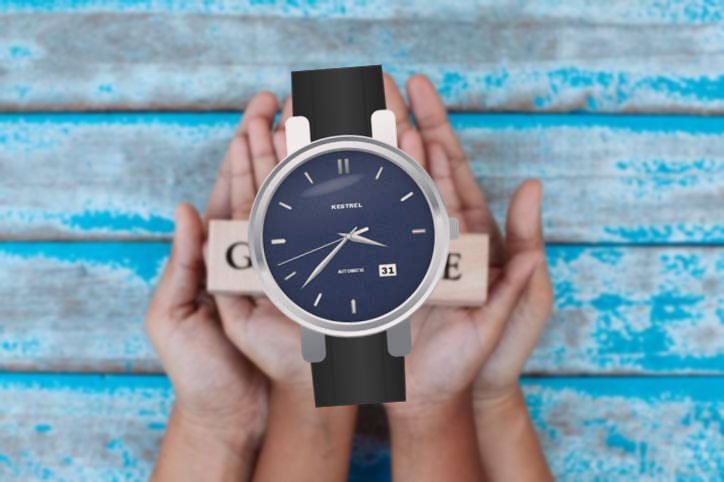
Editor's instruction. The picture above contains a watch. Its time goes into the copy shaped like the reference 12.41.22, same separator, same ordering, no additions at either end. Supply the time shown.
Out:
3.37.42
